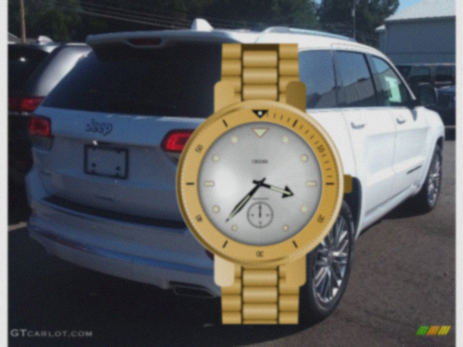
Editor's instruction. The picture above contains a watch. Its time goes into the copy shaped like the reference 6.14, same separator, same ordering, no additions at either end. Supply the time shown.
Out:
3.37
